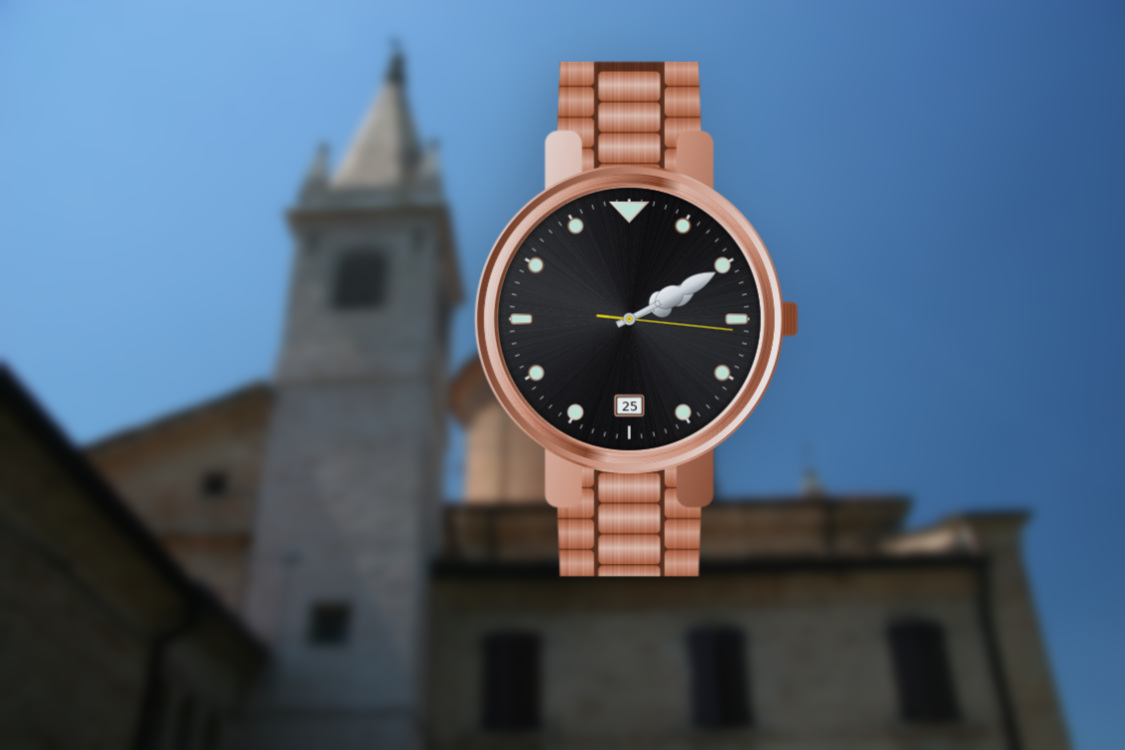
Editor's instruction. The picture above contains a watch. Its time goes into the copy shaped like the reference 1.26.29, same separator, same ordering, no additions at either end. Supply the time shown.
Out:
2.10.16
